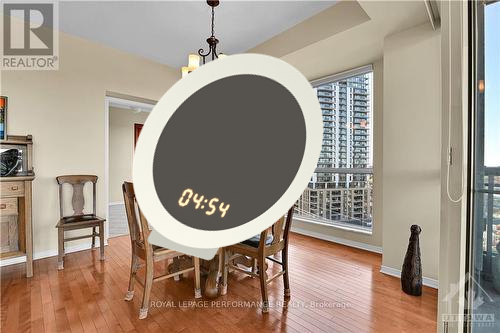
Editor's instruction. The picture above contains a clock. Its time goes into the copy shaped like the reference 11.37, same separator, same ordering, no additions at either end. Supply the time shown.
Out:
4.54
